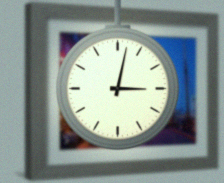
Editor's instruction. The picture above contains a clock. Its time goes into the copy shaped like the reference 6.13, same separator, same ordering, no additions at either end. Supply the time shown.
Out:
3.02
